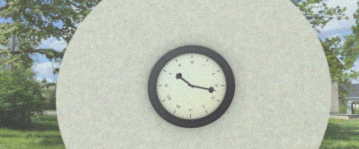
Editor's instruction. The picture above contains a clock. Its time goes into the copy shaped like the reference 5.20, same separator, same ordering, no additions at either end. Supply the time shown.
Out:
10.17
